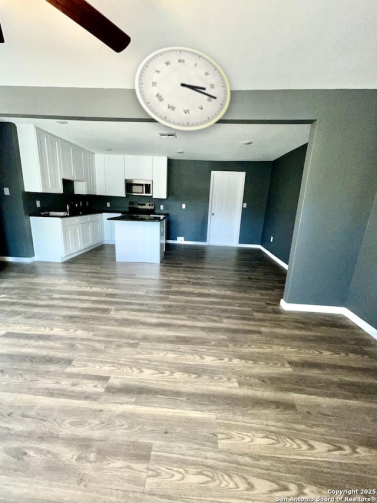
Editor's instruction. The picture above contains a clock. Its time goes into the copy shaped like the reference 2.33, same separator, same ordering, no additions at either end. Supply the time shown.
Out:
3.19
